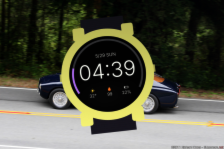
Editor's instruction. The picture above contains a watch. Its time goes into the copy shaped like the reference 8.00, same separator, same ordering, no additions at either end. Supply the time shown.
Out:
4.39
